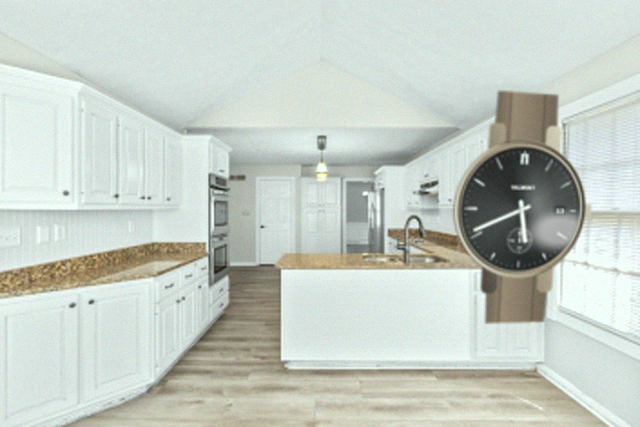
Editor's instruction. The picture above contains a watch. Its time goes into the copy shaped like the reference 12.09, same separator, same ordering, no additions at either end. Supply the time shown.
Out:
5.41
